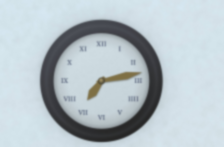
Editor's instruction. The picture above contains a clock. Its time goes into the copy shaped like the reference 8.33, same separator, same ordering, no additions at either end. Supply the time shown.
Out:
7.13
